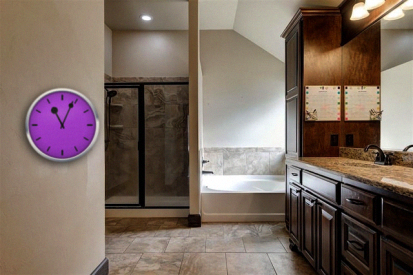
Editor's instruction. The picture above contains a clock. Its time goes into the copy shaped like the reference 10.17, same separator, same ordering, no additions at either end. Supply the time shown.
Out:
11.04
